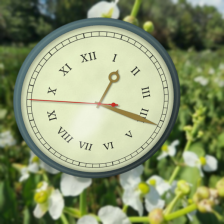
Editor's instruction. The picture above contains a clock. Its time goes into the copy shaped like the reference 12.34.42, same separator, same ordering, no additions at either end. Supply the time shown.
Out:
1.20.48
